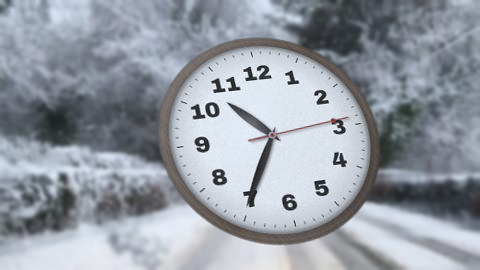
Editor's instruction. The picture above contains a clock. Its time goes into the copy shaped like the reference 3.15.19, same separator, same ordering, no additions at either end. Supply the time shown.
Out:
10.35.14
